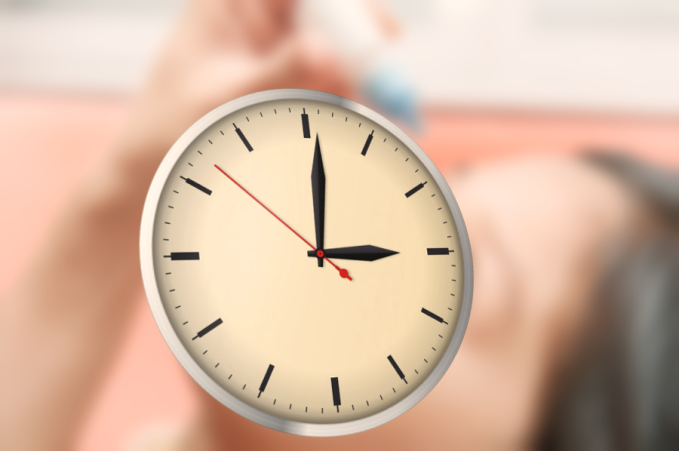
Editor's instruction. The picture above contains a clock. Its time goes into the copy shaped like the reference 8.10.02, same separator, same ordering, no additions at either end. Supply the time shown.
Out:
3.00.52
